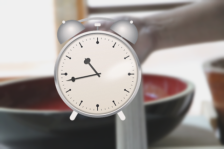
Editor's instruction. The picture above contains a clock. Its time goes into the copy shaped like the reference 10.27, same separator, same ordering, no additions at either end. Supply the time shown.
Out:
10.43
